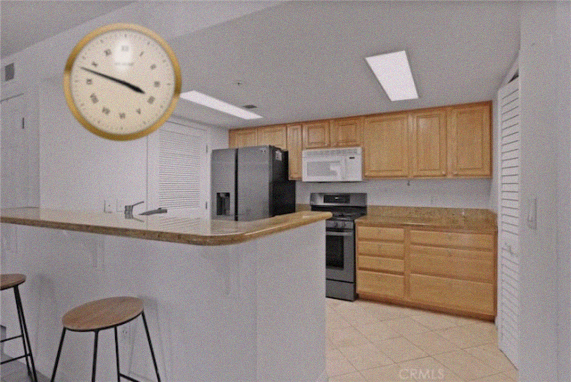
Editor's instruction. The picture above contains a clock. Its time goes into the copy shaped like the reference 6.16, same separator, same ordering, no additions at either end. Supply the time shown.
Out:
3.48
